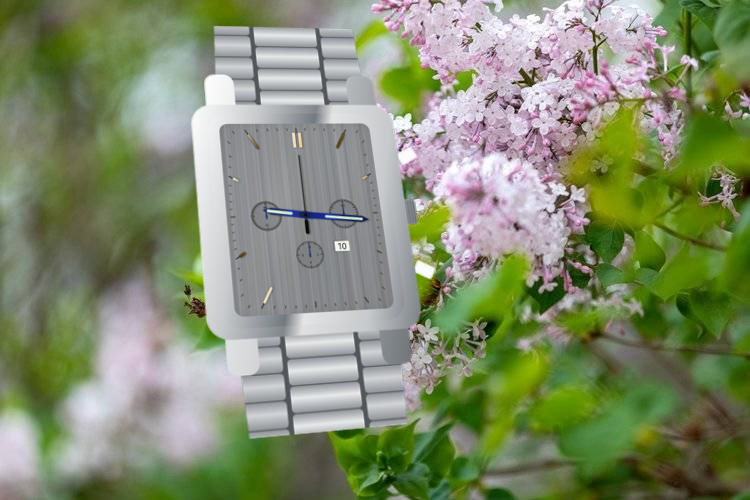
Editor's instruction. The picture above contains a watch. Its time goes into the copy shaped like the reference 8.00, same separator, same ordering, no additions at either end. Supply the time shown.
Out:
9.16
